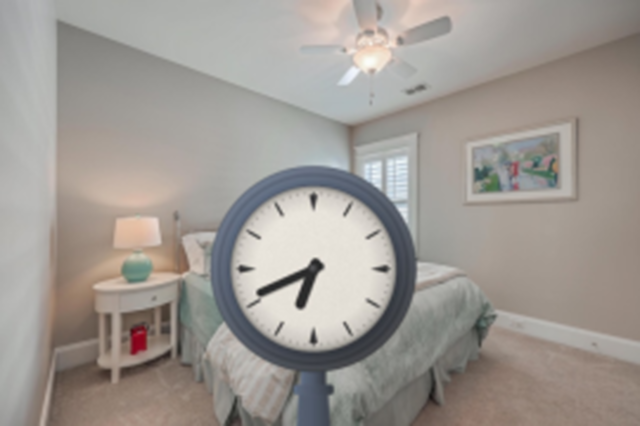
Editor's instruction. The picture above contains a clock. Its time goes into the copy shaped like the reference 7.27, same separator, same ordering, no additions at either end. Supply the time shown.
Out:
6.41
